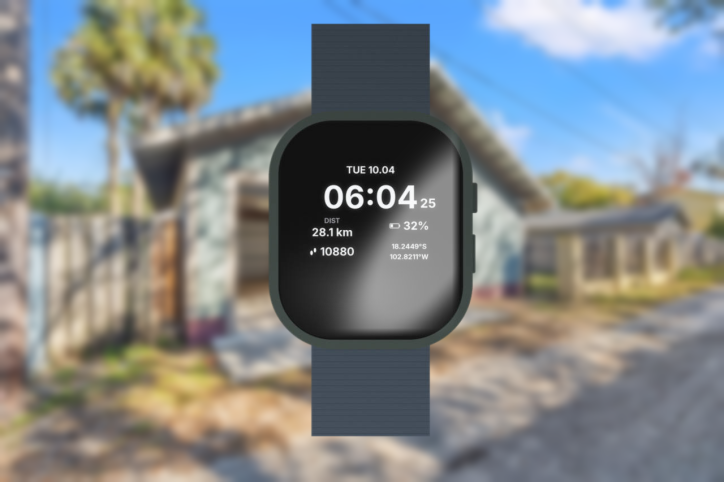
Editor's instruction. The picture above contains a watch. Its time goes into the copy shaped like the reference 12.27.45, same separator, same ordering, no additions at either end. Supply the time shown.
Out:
6.04.25
